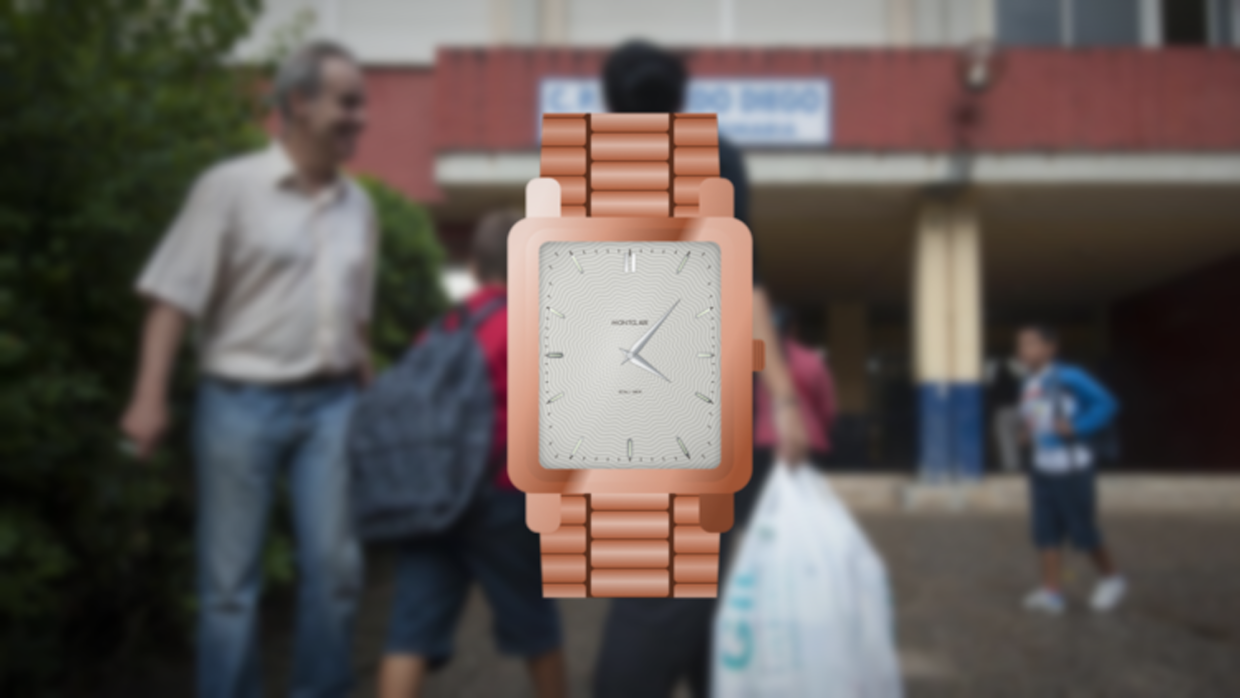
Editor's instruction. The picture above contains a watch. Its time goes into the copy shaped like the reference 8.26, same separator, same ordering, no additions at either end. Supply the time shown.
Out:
4.07
